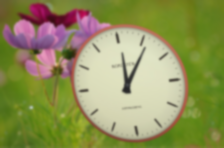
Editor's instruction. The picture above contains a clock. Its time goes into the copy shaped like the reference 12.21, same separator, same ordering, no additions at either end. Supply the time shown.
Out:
12.06
